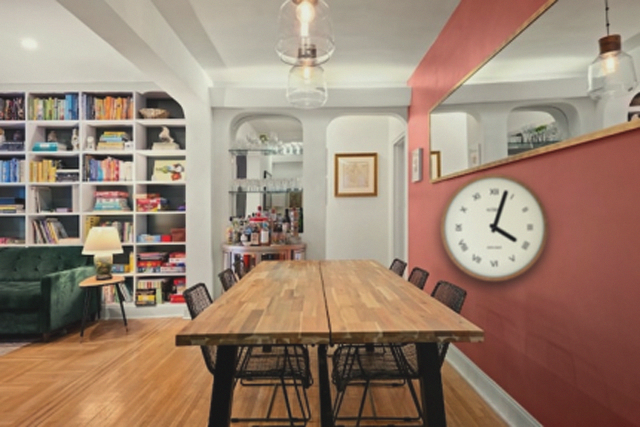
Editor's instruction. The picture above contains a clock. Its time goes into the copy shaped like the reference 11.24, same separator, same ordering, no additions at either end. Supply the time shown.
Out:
4.03
